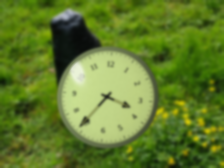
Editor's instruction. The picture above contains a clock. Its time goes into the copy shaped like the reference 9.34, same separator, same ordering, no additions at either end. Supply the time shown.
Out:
3.36
